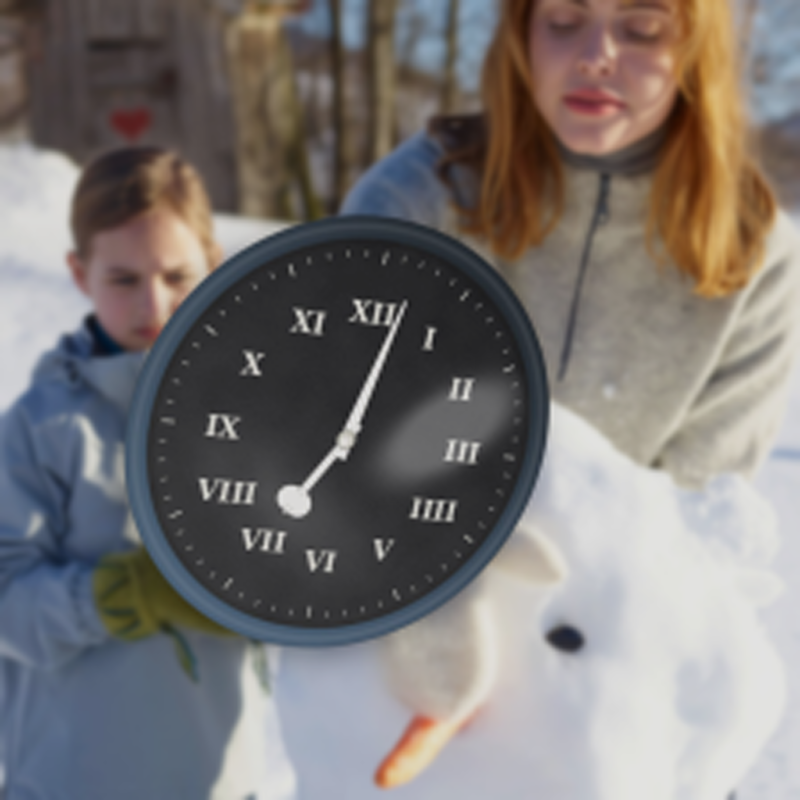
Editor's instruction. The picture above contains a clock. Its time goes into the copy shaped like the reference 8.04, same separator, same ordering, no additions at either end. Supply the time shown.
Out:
7.02
